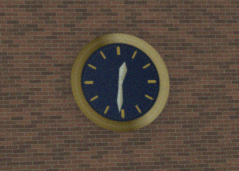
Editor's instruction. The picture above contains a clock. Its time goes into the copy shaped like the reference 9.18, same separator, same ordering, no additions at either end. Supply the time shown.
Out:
12.31
